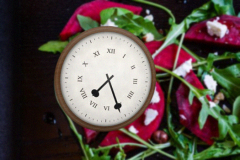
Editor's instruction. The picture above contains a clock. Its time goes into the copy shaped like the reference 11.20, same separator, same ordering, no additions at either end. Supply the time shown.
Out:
7.26
